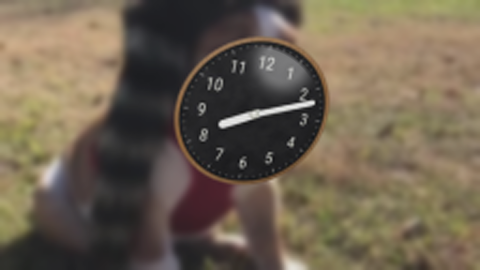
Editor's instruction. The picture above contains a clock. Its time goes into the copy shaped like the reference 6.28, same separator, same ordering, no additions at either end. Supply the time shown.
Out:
8.12
